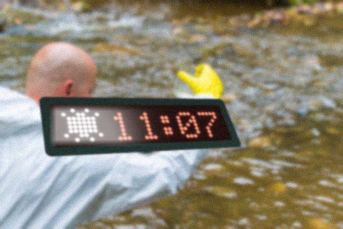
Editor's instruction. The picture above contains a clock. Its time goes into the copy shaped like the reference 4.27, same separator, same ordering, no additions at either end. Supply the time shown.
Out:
11.07
